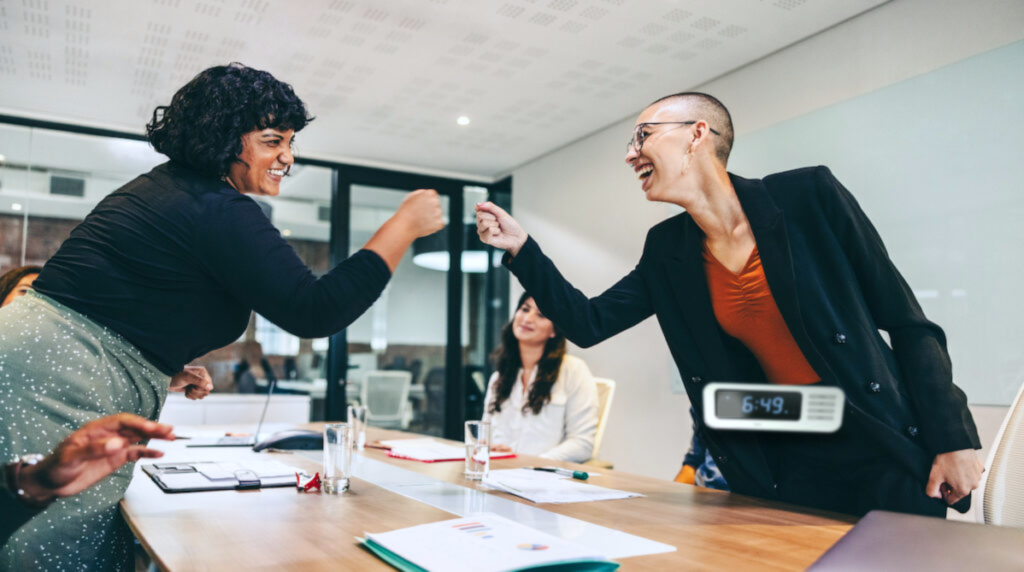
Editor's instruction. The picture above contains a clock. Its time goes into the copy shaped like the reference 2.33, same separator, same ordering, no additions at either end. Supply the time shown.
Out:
6.49
